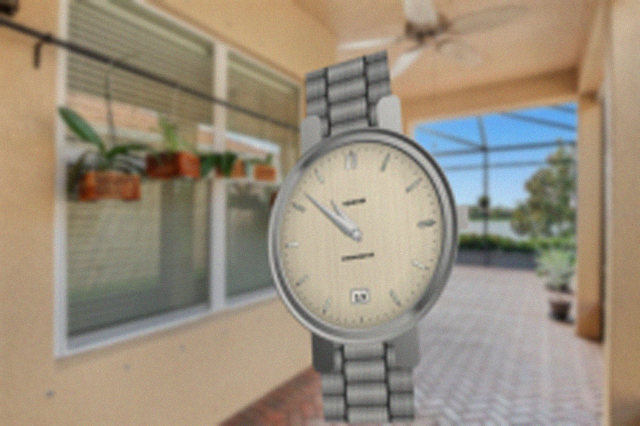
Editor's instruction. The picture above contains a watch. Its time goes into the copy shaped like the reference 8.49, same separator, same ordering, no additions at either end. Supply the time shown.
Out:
10.52
